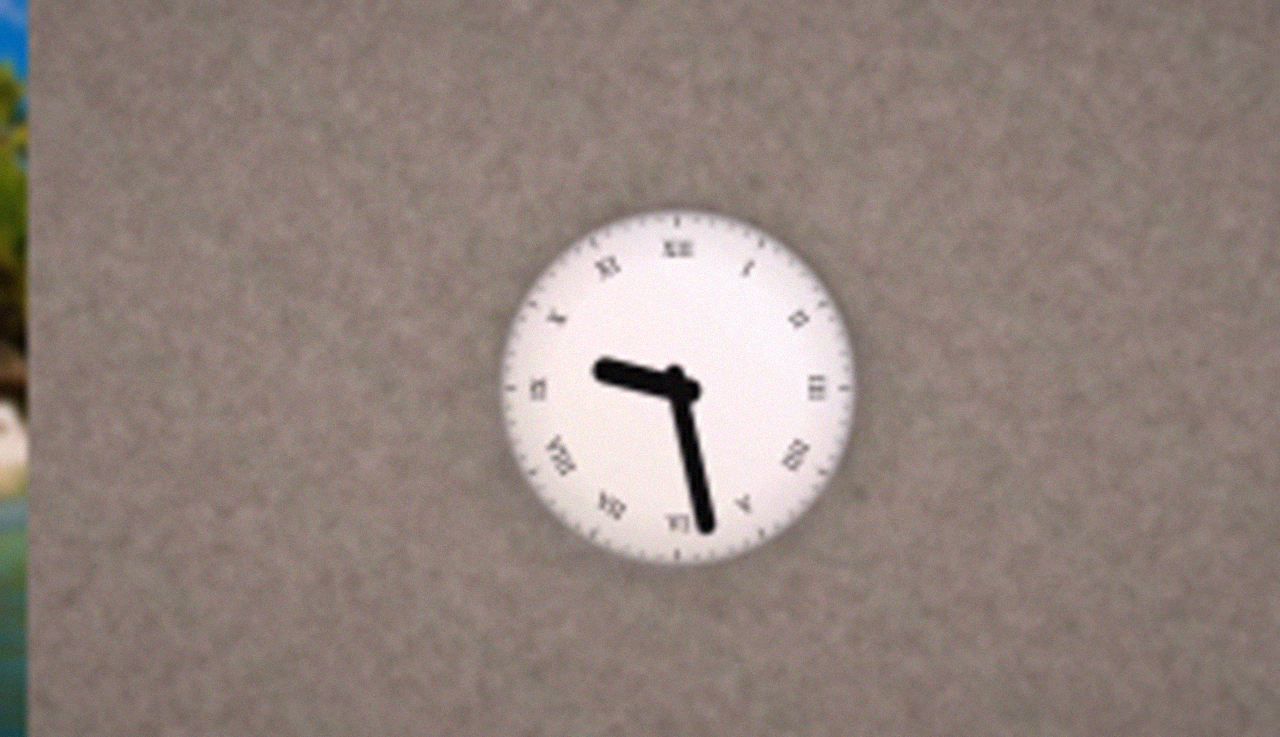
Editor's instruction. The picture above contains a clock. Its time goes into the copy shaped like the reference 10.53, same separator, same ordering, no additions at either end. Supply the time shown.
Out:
9.28
